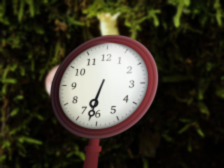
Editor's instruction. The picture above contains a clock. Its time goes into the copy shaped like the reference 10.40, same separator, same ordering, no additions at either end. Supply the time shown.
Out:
6.32
